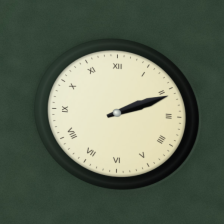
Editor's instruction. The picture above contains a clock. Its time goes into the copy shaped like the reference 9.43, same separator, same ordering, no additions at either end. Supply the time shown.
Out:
2.11
